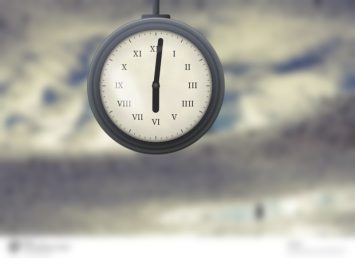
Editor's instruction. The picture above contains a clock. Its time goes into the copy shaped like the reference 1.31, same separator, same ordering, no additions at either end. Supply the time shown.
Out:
6.01
